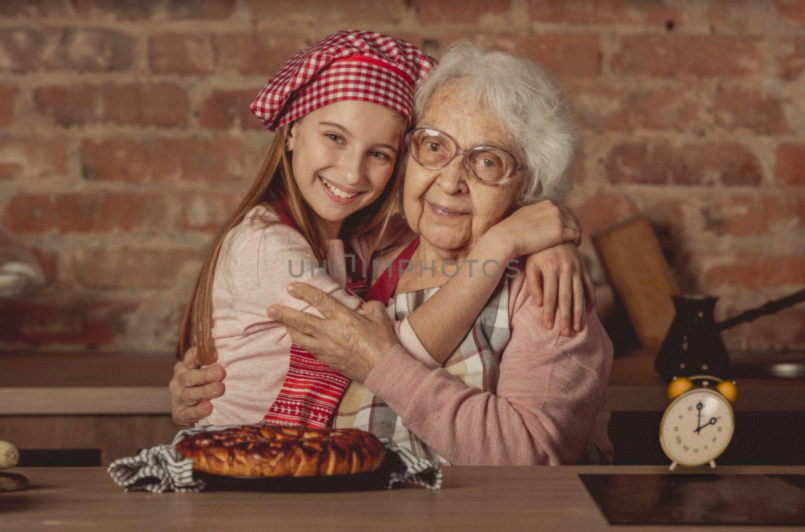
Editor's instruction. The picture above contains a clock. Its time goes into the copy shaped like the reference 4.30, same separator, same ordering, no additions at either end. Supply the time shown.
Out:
1.59
